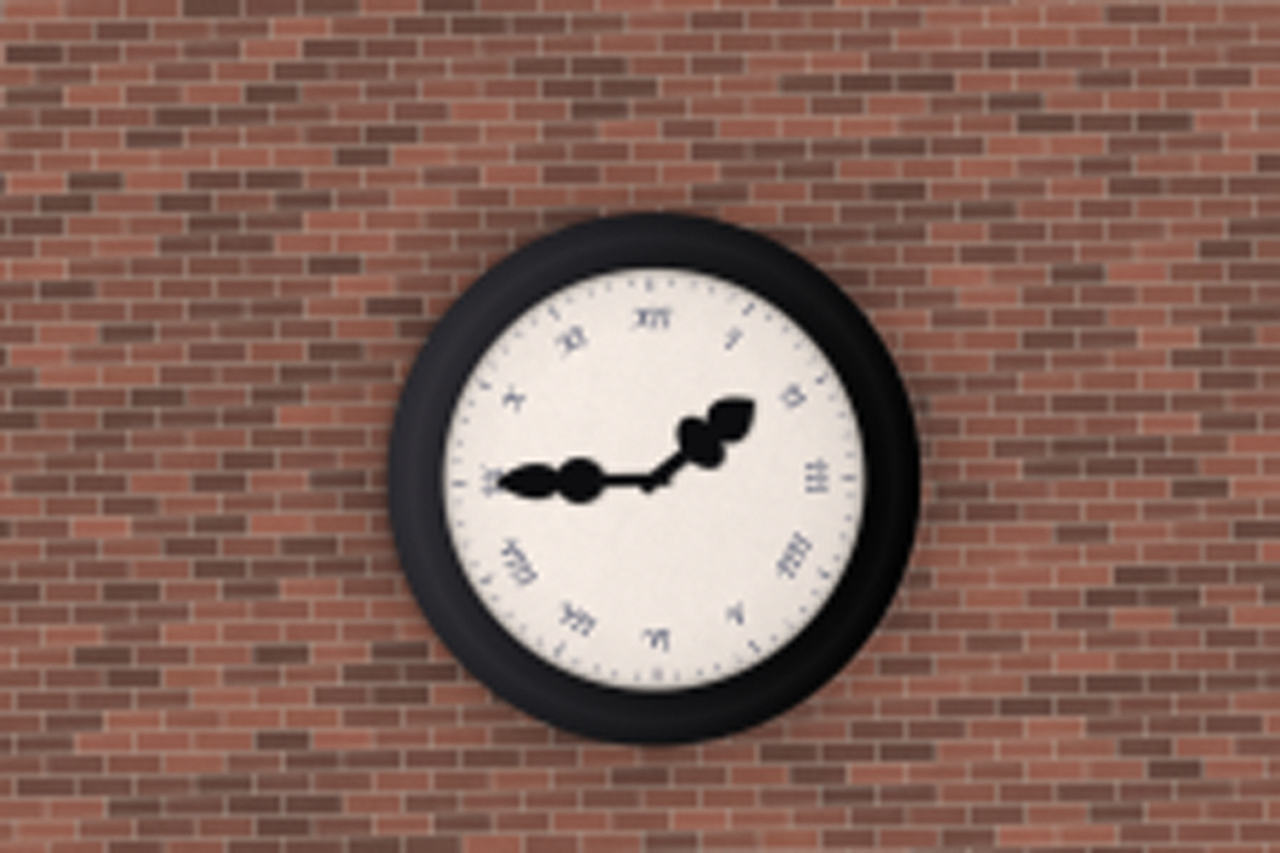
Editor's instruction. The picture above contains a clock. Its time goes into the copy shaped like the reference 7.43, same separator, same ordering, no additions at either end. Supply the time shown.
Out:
1.45
